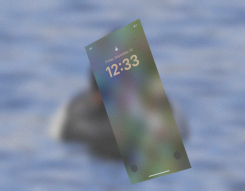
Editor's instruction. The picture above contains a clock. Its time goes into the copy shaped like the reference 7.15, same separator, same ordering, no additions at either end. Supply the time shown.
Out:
12.33
